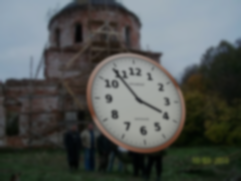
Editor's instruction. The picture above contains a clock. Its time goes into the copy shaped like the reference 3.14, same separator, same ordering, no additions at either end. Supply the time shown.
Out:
3.54
